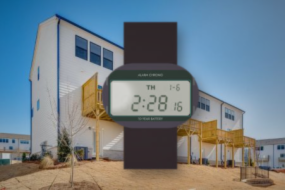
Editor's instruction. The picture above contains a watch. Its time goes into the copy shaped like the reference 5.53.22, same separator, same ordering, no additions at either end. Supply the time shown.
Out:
2.28.16
